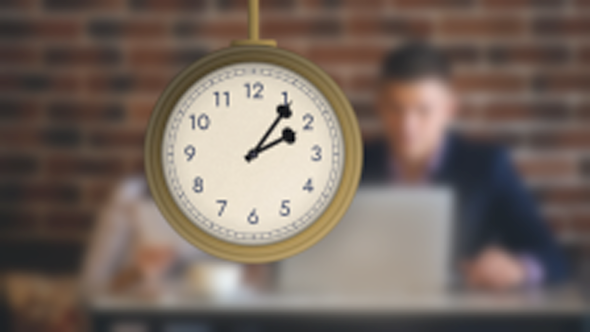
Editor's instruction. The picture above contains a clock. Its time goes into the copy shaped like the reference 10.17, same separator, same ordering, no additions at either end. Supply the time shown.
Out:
2.06
